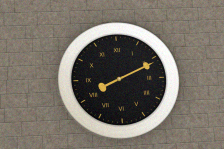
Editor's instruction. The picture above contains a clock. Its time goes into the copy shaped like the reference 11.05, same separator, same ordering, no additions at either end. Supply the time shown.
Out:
8.11
